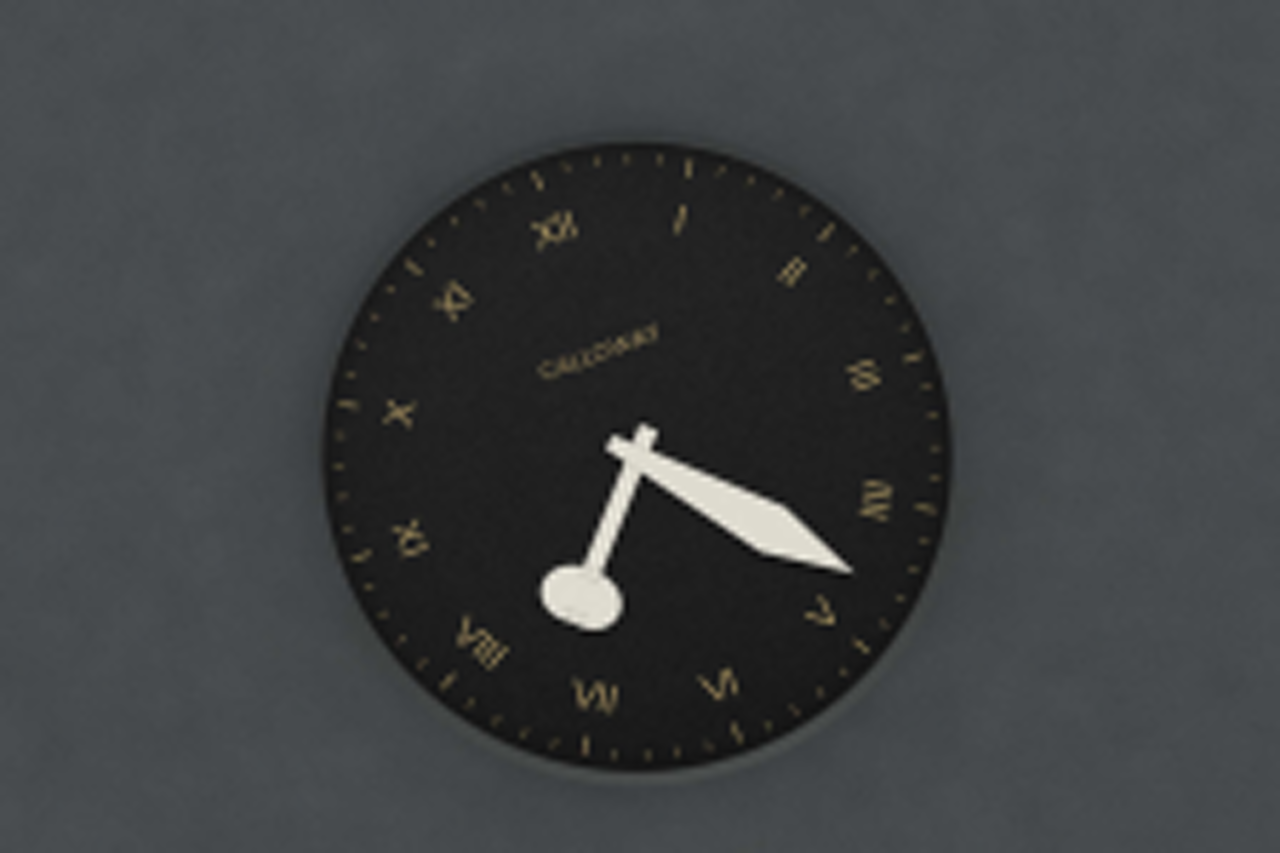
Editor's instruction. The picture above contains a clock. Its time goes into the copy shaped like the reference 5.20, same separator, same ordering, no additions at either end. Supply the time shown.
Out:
7.23
